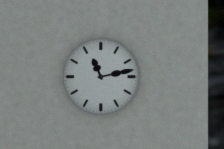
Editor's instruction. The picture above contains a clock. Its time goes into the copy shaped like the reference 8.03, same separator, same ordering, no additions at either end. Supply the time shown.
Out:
11.13
